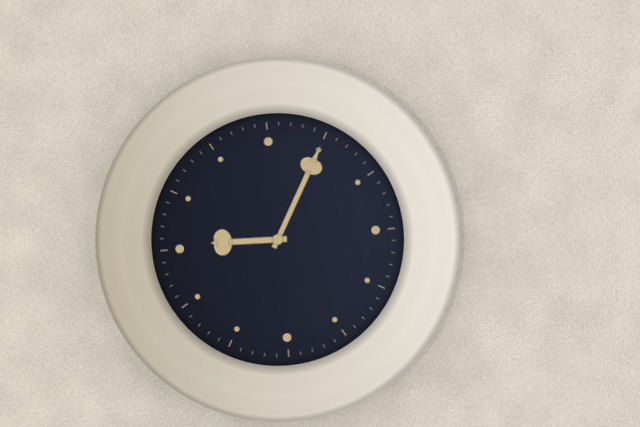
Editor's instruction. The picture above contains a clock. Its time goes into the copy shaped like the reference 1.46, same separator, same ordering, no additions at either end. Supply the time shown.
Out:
9.05
